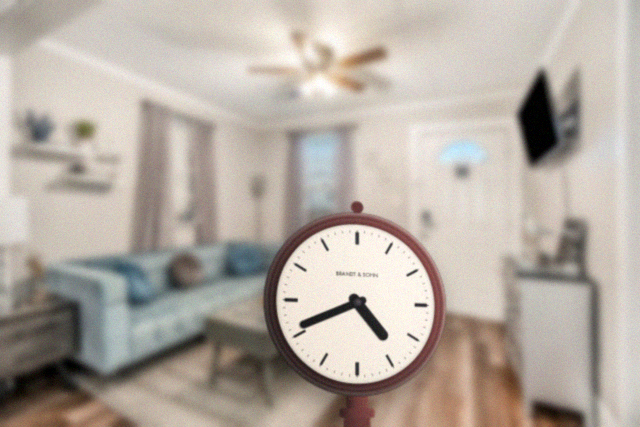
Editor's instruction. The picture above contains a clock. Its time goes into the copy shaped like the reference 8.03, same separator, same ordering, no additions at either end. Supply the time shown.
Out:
4.41
